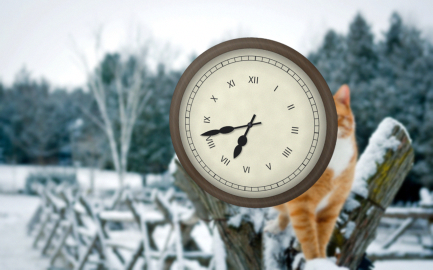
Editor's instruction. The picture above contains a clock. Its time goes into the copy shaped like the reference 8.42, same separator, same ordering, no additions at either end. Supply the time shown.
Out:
6.42
